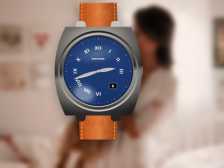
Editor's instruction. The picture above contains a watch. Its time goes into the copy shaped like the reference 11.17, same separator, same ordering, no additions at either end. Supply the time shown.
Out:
2.42
